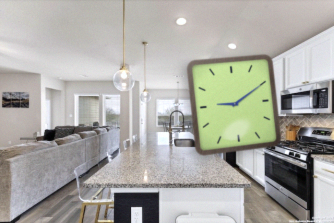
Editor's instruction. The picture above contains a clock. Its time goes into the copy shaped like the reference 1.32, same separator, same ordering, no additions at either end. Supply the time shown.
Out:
9.10
